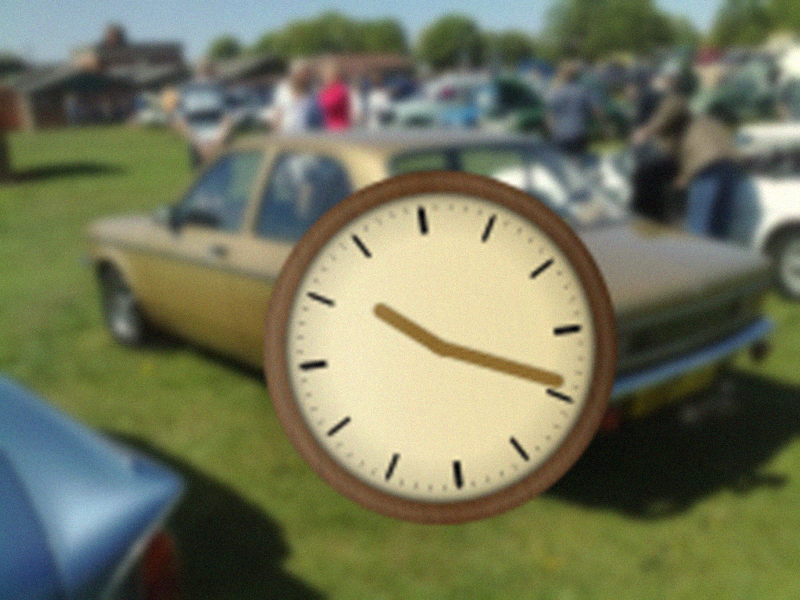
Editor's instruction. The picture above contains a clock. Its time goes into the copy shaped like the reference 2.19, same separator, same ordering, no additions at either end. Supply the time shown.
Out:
10.19
